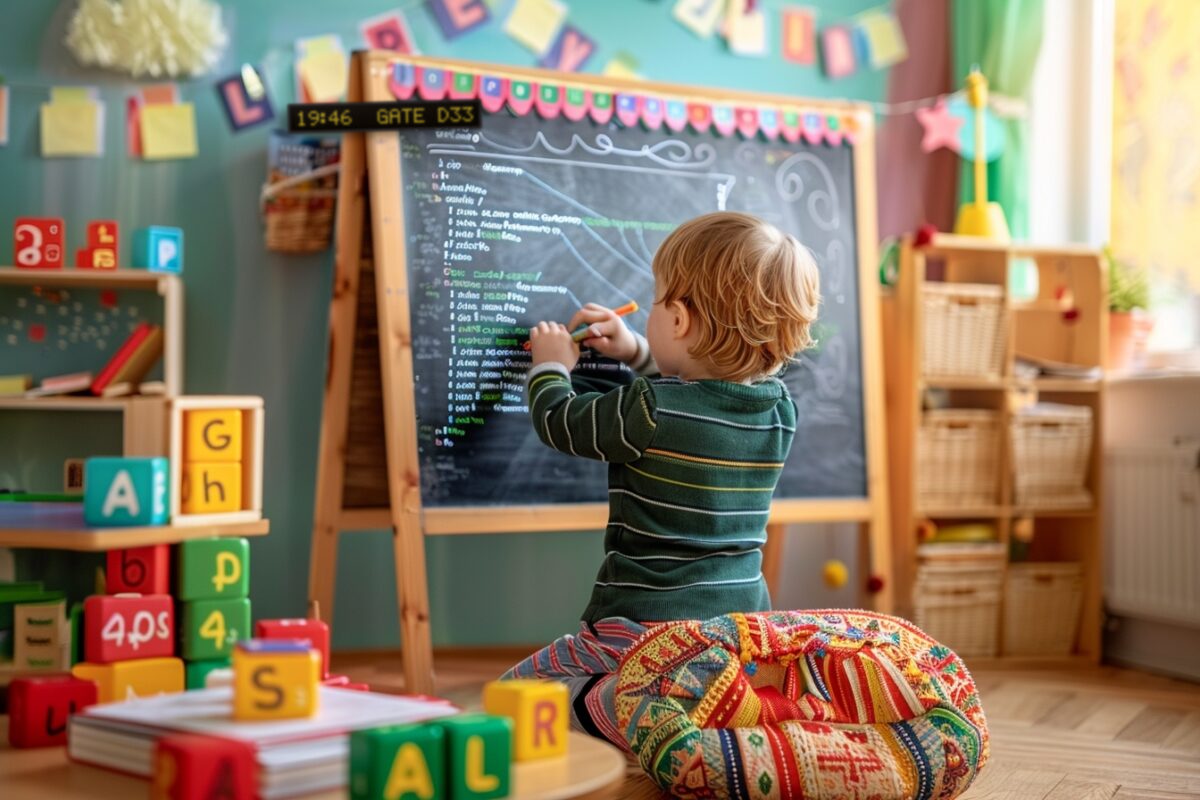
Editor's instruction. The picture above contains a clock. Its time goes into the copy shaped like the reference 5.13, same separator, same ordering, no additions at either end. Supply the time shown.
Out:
19.46
